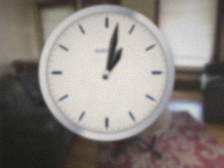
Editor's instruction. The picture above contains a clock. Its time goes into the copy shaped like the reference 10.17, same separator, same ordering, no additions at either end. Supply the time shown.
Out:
1.02
